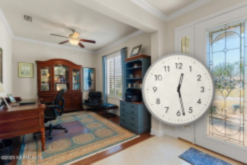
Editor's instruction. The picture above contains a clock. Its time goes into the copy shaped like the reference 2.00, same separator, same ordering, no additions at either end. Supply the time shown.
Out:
12.28
